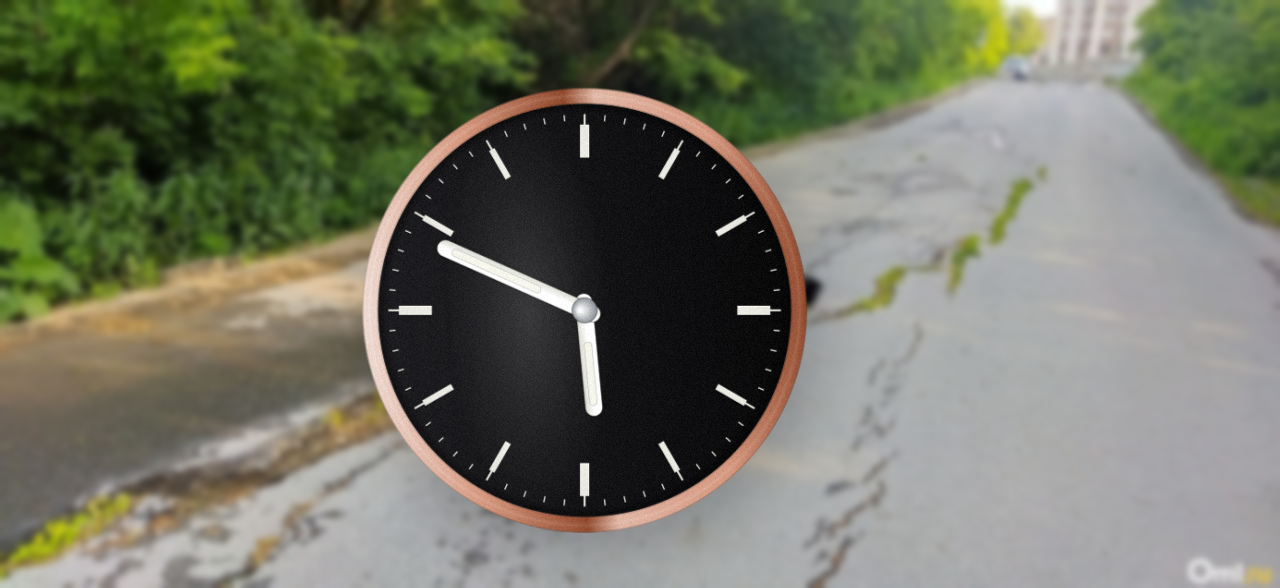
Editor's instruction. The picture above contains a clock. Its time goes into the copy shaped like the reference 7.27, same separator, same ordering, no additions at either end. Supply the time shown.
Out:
5.49
